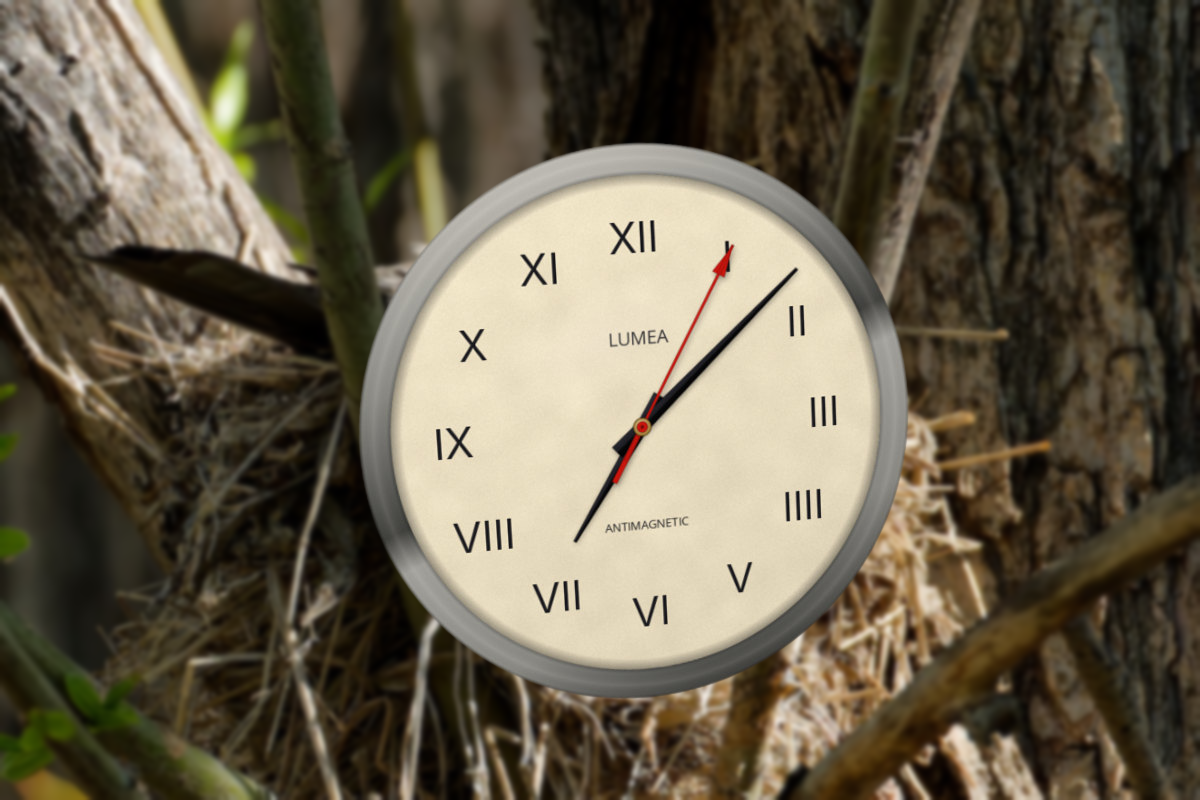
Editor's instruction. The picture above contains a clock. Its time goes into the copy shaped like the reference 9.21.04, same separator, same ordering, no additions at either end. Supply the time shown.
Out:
7.08.05
